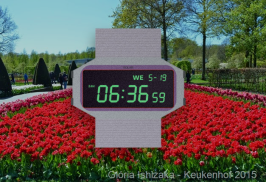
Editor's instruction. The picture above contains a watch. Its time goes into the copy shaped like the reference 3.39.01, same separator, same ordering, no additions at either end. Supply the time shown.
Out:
6.36.59
